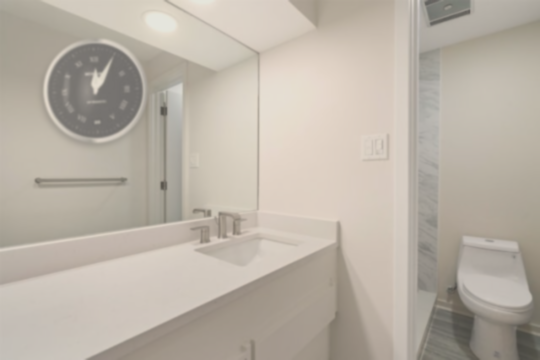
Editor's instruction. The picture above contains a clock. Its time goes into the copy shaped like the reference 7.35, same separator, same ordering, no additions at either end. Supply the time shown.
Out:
12.05
